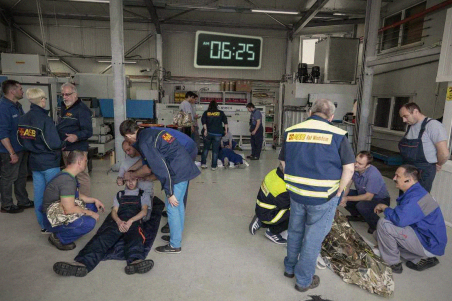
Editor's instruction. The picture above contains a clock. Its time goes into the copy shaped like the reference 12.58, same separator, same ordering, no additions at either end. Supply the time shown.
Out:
6.25
